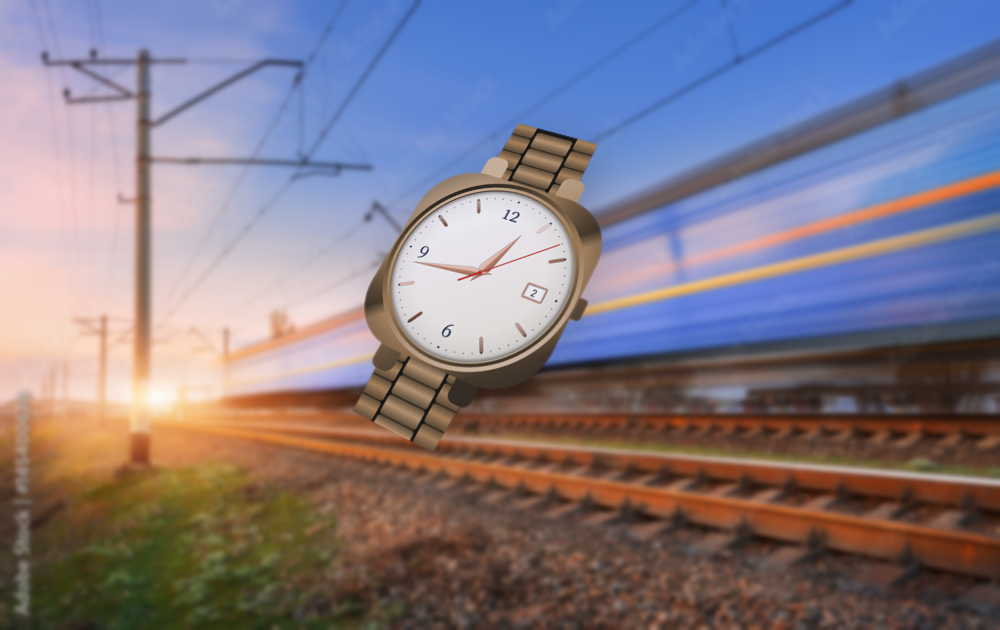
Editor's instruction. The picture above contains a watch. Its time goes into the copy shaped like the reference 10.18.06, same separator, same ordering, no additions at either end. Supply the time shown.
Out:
12.43.08
